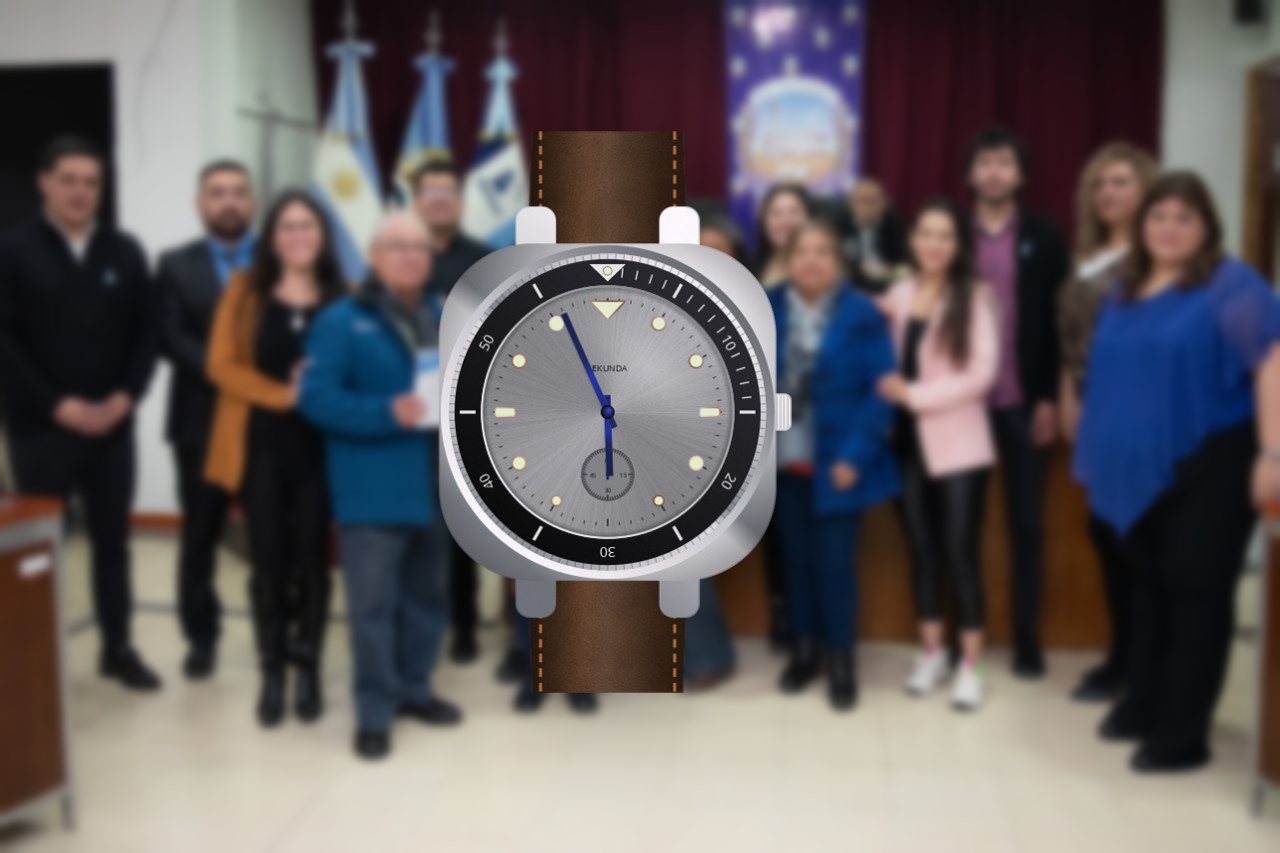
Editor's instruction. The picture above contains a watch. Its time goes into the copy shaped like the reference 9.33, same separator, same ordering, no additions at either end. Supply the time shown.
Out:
5.56
